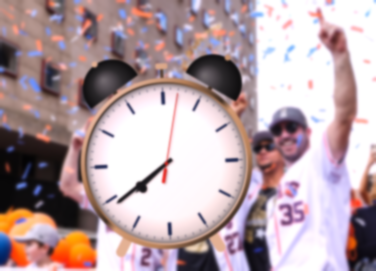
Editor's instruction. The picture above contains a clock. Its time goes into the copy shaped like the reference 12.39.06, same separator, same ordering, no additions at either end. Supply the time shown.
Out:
7.39.02
